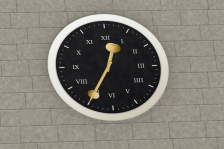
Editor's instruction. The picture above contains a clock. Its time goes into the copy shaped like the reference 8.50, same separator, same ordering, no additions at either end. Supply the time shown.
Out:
12.35
